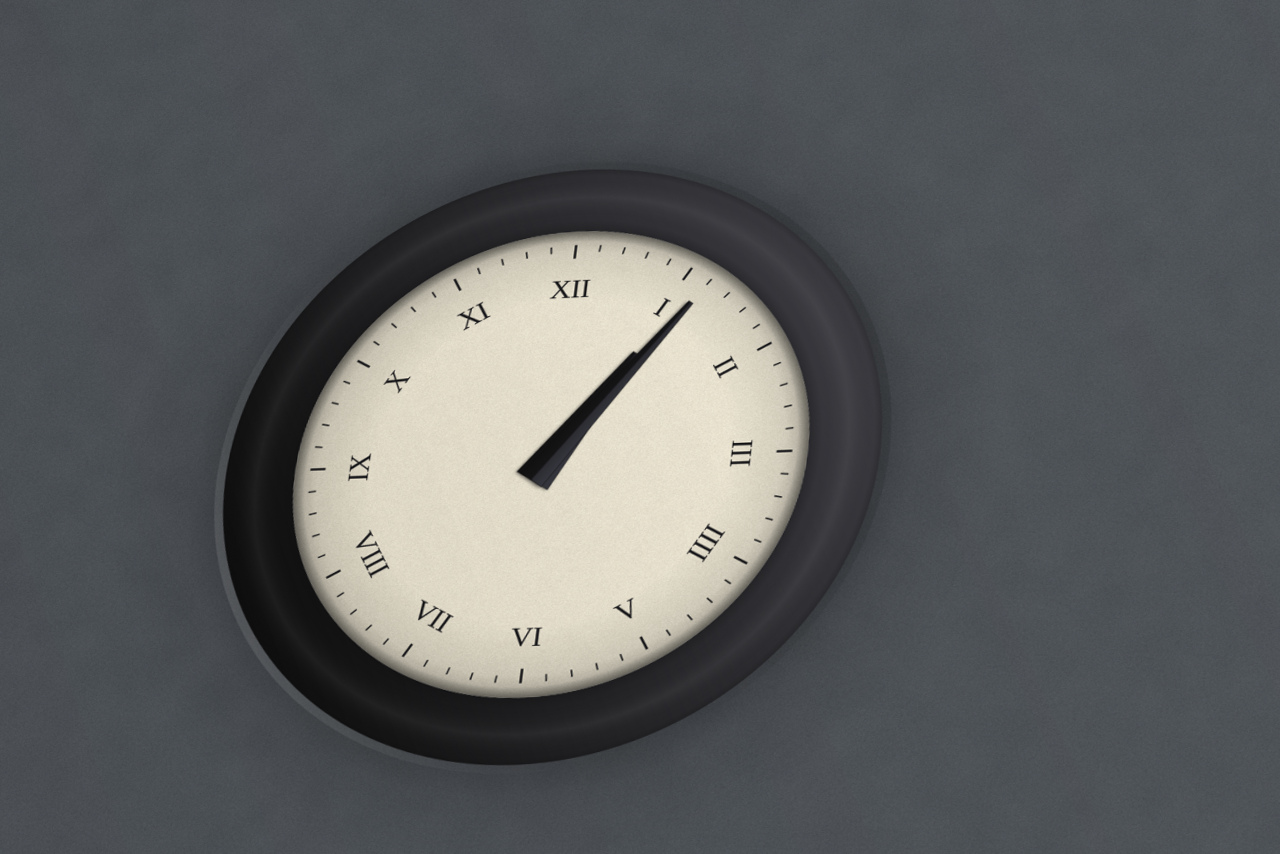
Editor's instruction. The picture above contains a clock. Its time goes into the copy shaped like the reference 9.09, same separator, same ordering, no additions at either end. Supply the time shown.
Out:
1.06
